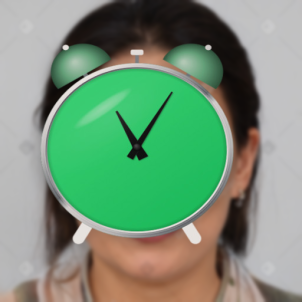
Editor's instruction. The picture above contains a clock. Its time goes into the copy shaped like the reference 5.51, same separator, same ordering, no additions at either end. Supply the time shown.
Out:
11.05
